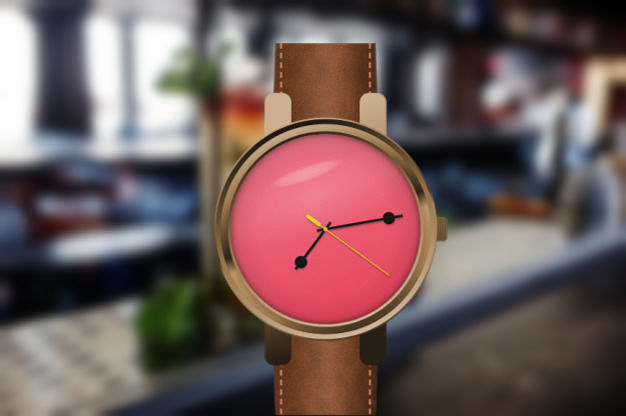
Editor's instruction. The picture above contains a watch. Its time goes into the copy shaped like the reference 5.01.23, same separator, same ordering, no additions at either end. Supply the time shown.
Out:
7.13.21
